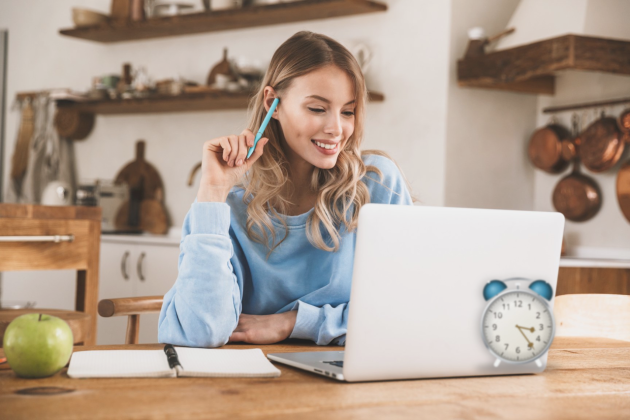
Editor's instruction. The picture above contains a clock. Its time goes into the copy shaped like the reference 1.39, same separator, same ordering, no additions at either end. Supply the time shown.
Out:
3.24
